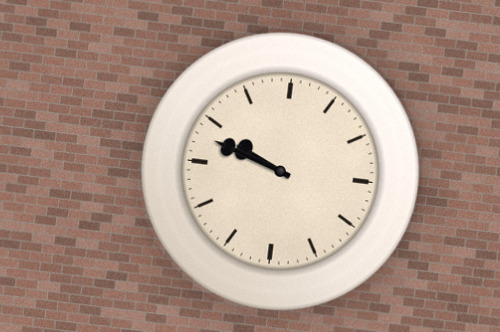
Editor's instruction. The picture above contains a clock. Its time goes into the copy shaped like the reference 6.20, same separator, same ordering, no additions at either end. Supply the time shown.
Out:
9.48
